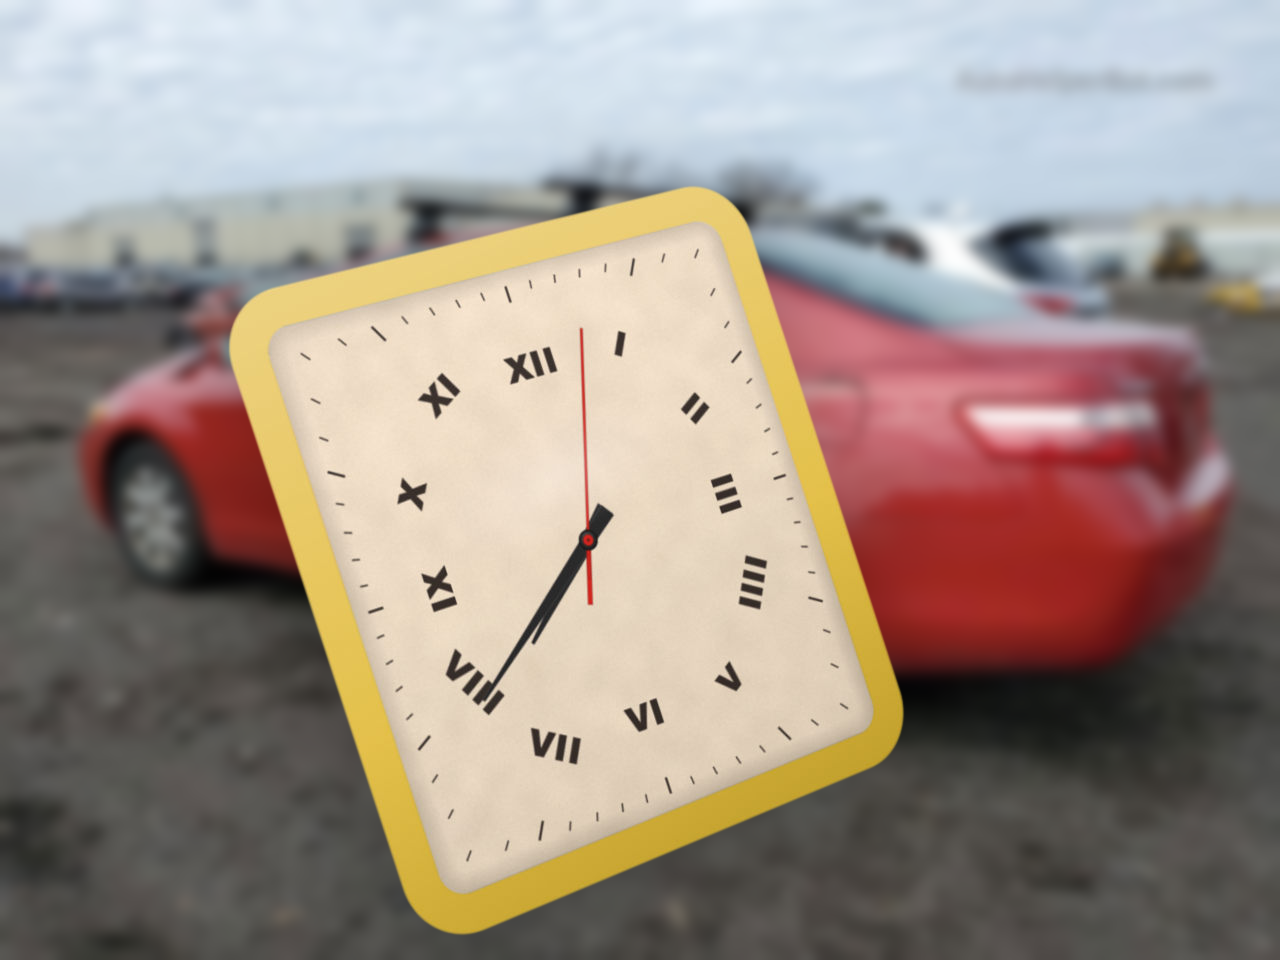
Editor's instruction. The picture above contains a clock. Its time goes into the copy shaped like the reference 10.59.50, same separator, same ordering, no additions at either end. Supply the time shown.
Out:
7.39.03
